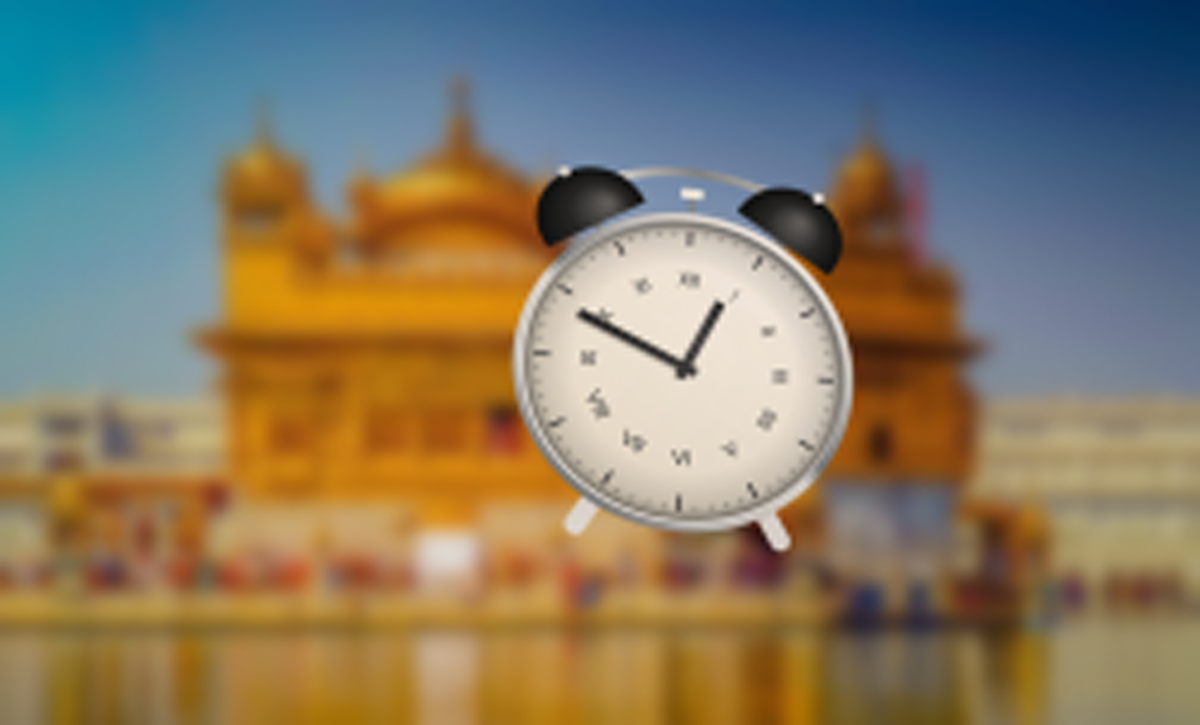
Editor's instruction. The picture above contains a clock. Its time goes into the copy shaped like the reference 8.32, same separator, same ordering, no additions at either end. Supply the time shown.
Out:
12.49
